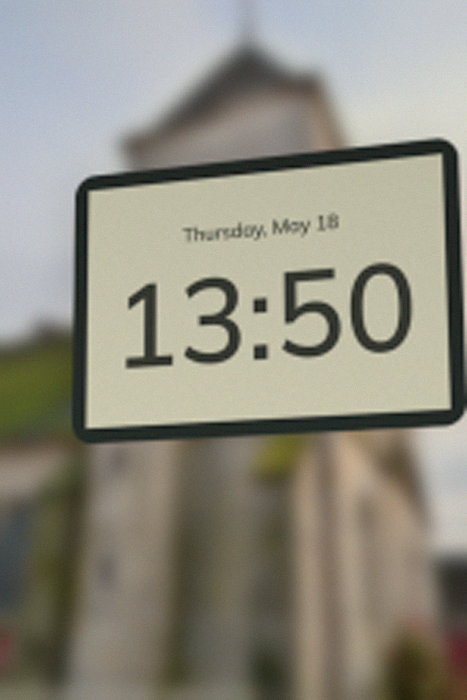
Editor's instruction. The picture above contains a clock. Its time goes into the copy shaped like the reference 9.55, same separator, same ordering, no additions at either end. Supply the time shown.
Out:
13.50
